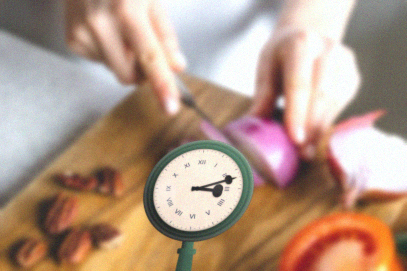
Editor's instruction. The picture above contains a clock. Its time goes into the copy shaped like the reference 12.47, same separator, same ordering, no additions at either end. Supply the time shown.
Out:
3.12
